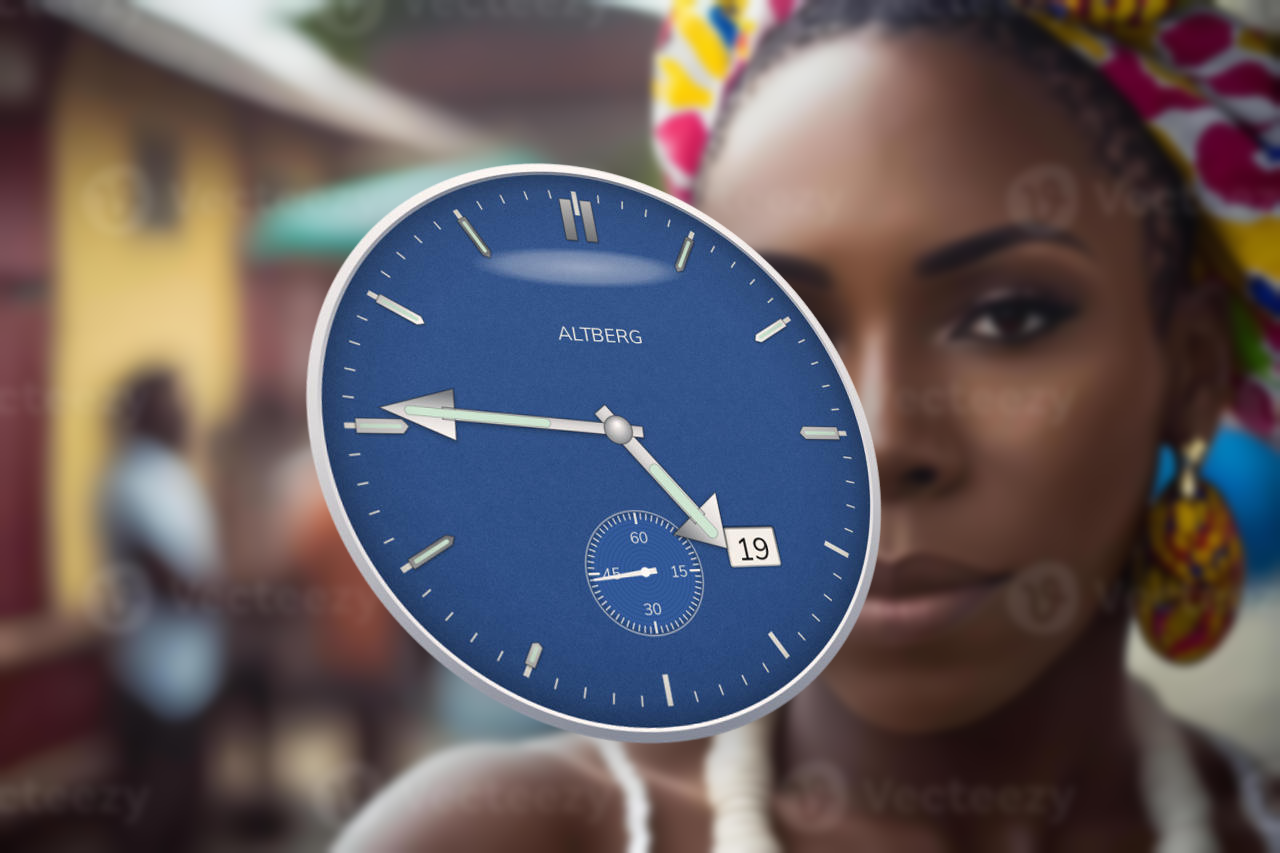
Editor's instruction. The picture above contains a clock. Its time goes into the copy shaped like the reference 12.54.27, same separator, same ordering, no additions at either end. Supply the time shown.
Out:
4.45.44
